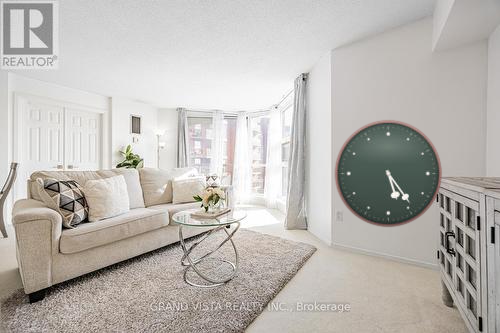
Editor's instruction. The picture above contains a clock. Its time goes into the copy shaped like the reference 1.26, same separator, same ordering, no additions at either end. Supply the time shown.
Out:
5.24
